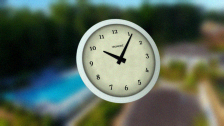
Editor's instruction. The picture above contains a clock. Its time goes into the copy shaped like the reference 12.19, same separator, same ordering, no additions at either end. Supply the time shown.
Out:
10.06
